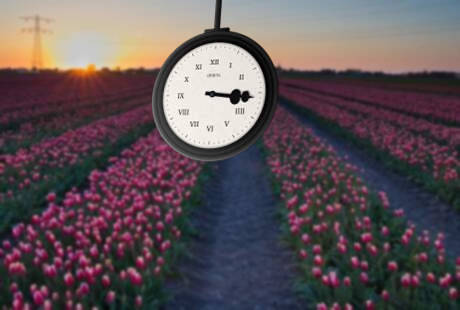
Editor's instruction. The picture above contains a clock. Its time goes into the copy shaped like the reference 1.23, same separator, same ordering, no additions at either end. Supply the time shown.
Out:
3.16
